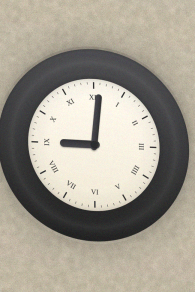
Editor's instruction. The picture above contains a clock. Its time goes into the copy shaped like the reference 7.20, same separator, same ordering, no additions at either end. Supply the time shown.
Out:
9.01
